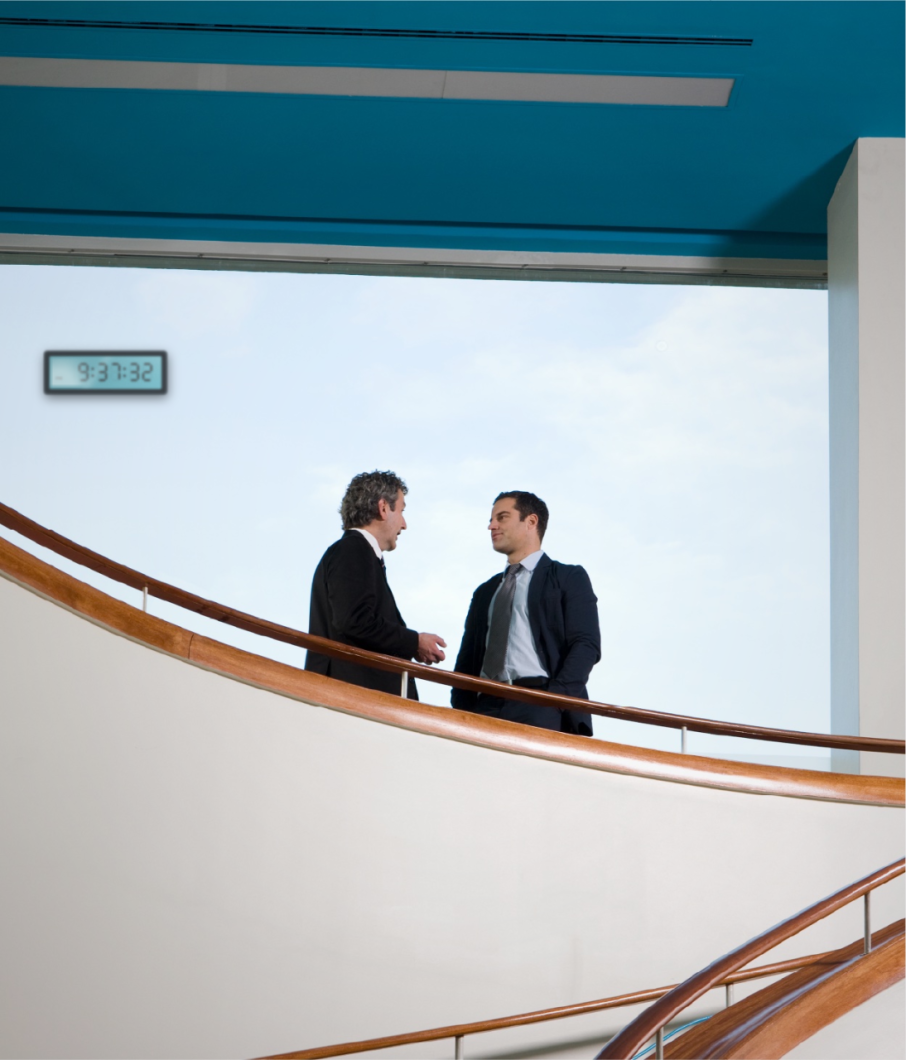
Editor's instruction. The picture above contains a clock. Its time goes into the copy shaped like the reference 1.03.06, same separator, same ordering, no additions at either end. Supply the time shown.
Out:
9.37.32
